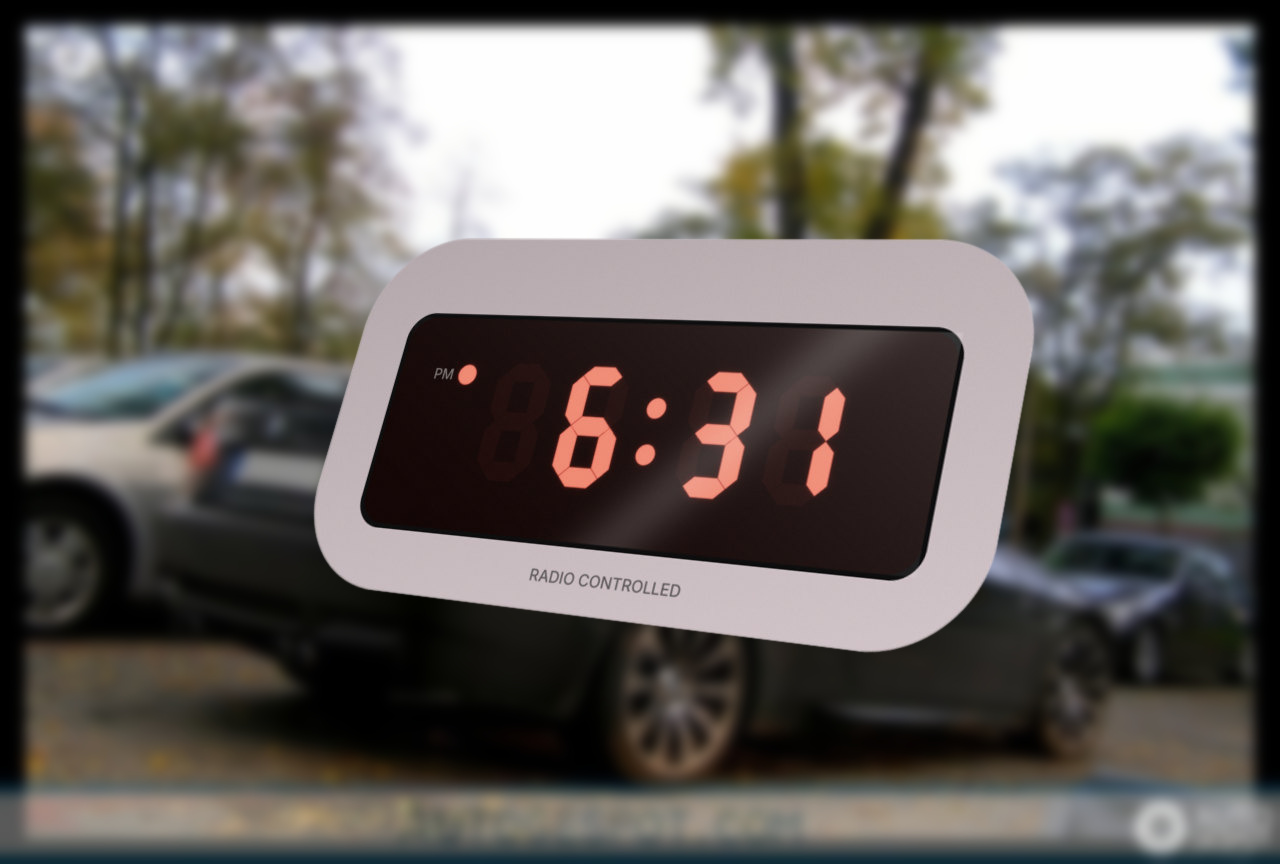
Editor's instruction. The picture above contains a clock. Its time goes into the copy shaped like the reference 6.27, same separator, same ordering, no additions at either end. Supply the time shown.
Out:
6.31
